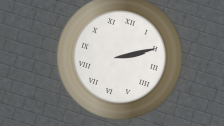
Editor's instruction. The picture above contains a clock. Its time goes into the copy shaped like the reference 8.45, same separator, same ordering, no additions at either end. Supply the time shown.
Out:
2.10
